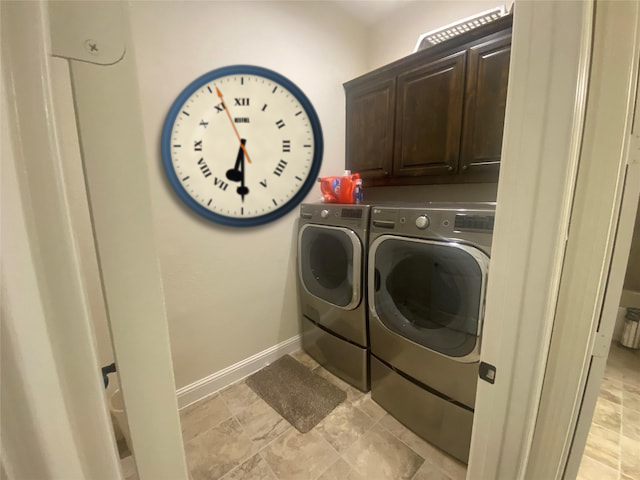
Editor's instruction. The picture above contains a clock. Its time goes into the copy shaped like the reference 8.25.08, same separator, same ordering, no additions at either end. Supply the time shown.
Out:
6.29.56
